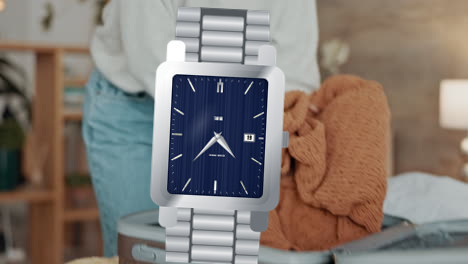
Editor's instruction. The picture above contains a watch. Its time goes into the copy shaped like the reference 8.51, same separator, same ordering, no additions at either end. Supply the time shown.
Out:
4.37
